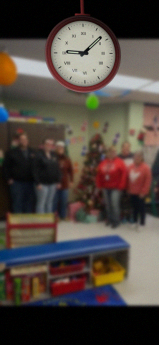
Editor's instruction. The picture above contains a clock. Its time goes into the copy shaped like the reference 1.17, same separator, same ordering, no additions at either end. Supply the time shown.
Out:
9.08
